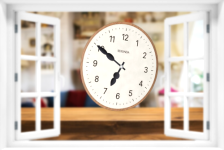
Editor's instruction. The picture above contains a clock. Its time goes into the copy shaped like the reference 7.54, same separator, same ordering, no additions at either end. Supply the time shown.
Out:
6.50
